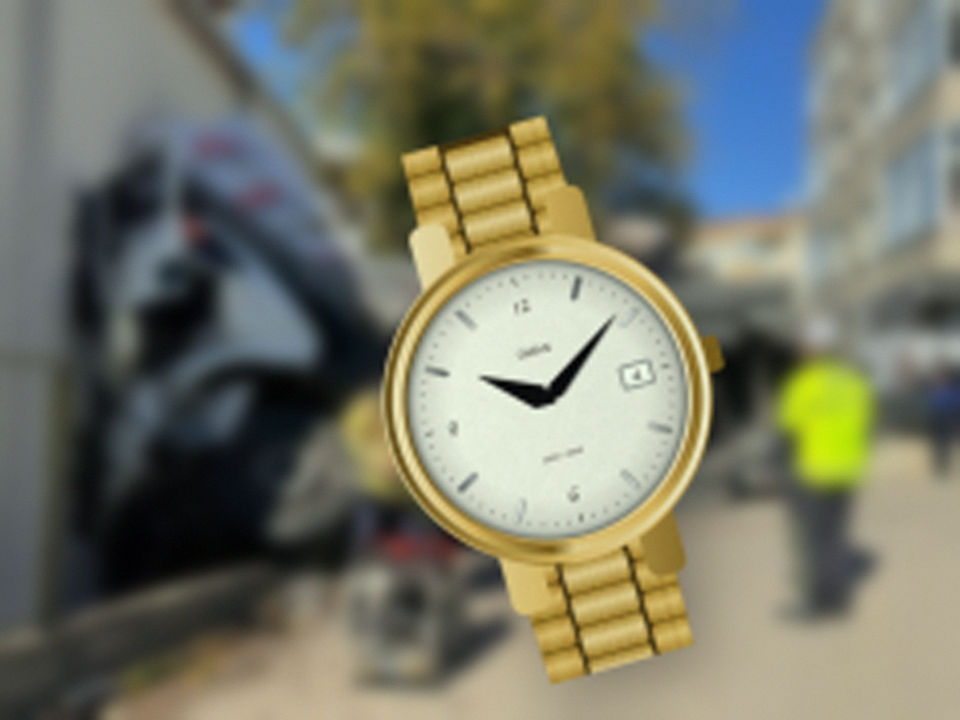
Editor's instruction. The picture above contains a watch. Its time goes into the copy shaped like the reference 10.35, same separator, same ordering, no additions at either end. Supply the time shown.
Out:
10.09
